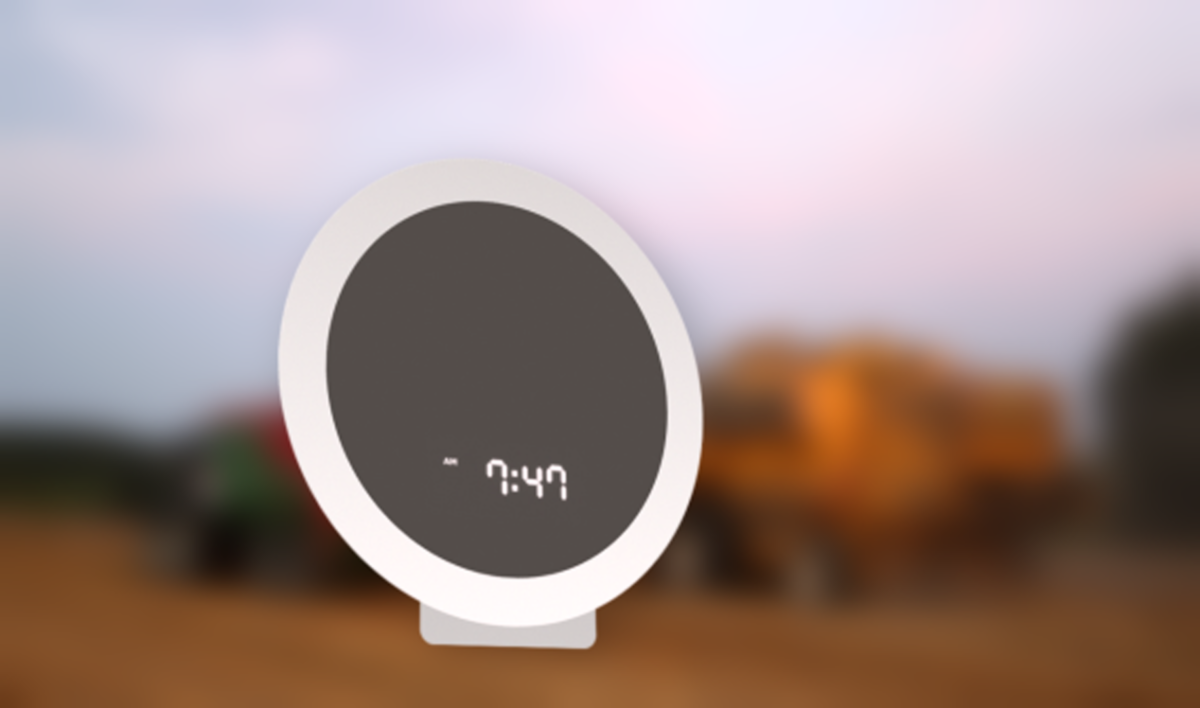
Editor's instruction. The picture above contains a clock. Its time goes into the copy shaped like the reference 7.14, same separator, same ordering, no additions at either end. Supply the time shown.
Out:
7.47
